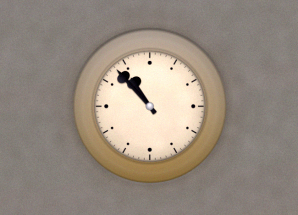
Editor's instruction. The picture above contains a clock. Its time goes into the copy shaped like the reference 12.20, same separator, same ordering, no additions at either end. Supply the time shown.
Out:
10.53
